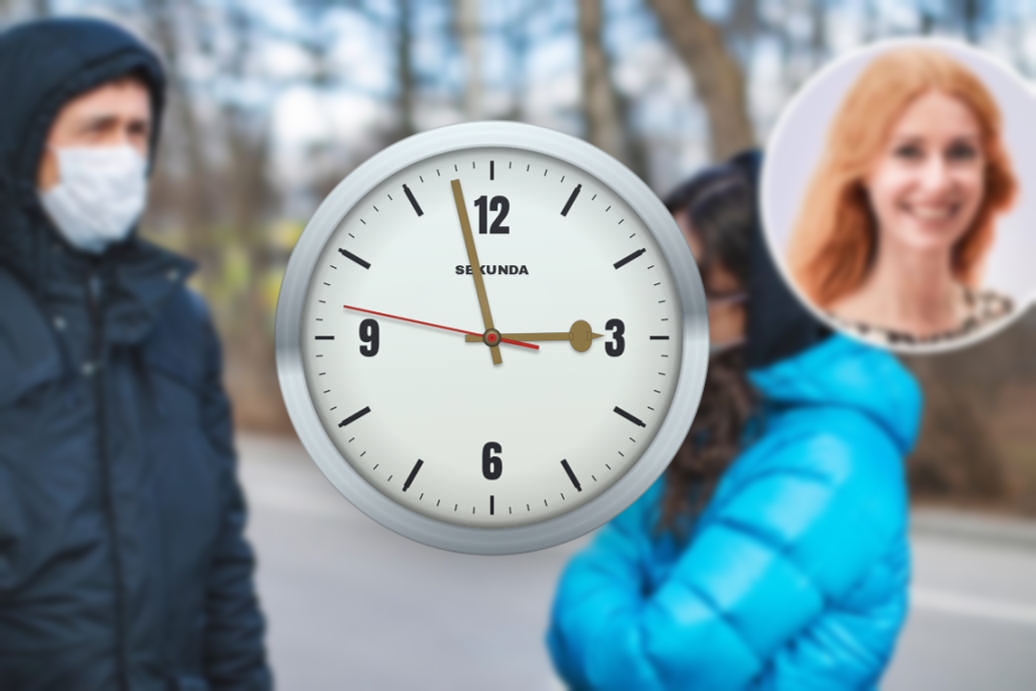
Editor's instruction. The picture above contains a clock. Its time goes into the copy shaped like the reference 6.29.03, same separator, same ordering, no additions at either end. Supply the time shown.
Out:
2.57.47
